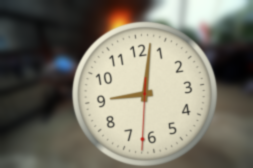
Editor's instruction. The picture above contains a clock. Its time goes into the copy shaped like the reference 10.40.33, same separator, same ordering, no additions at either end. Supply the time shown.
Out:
9.02.32
